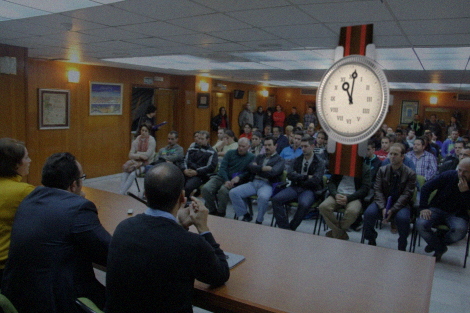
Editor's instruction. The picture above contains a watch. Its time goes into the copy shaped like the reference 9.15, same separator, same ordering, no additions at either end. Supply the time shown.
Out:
11.01
